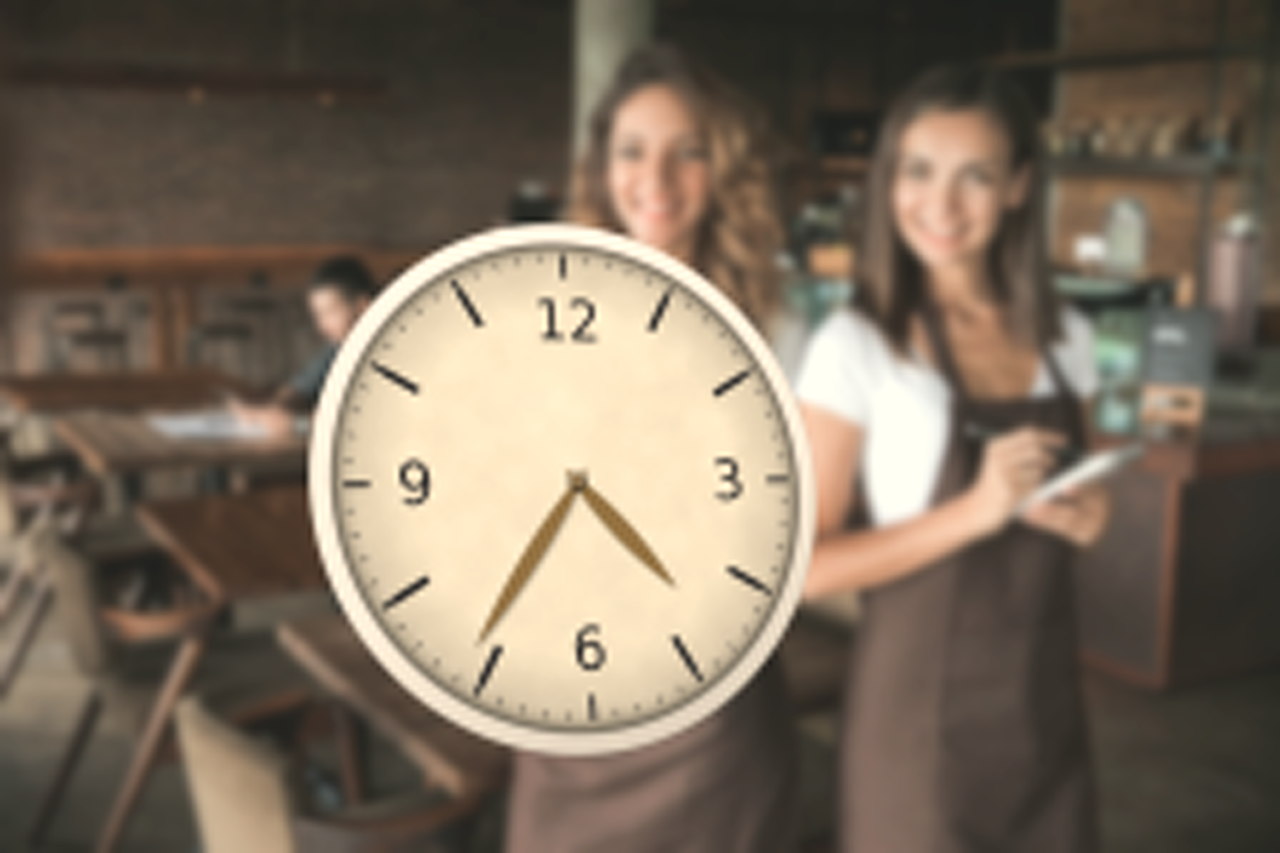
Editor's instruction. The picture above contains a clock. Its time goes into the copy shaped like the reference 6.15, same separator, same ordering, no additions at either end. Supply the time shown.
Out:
4.36
